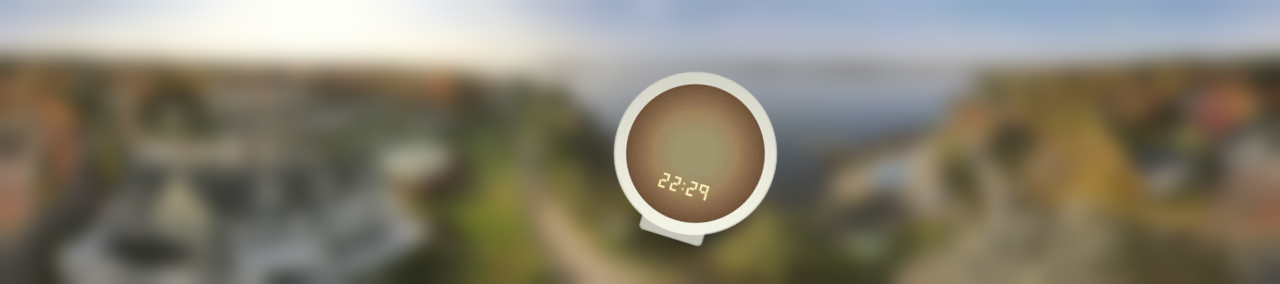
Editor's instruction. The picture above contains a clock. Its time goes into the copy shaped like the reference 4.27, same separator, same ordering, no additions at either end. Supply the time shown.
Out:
22.29
